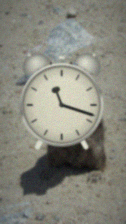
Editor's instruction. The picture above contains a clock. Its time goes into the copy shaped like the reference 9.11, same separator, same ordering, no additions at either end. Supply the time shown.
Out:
11.18
